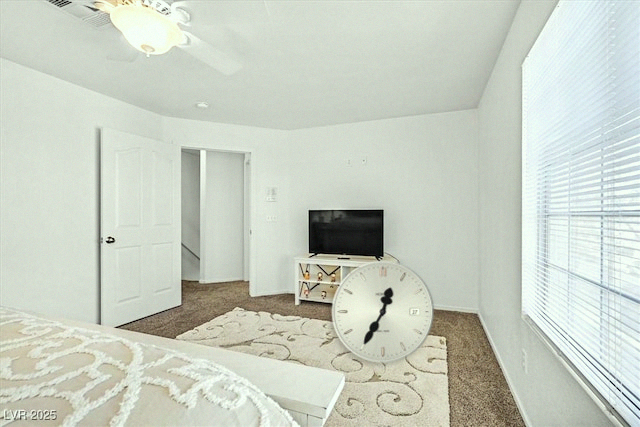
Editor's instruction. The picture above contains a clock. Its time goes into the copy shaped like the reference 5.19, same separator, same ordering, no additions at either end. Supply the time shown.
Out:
12.35
